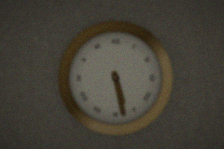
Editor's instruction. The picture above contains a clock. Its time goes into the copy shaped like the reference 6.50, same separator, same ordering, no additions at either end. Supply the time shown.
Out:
5.28
